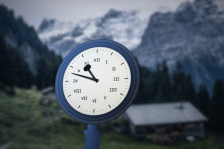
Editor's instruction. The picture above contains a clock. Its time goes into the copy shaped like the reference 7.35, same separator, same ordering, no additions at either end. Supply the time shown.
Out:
10.48
